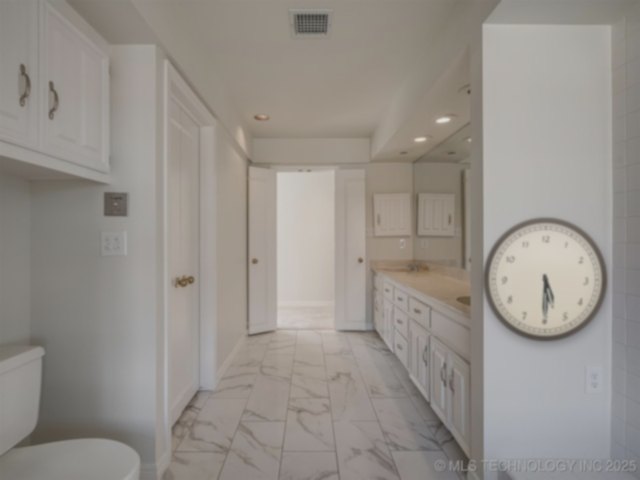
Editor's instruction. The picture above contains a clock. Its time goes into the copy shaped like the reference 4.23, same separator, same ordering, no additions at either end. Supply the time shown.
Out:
5.30
